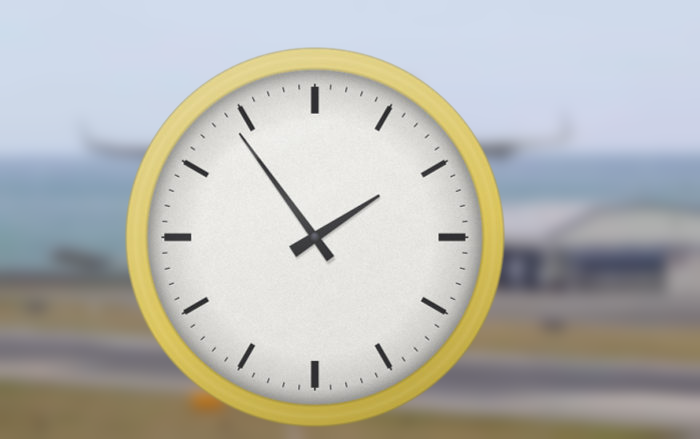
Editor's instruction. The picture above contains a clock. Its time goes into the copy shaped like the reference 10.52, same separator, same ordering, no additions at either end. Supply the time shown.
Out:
1.54
